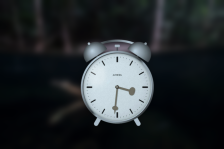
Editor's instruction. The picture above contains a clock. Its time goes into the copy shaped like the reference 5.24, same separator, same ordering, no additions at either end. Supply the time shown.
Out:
3.31
